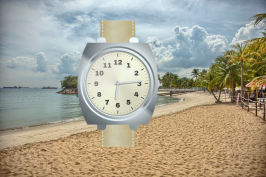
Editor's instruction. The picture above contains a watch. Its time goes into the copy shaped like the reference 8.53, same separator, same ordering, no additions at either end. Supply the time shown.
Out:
6.14
